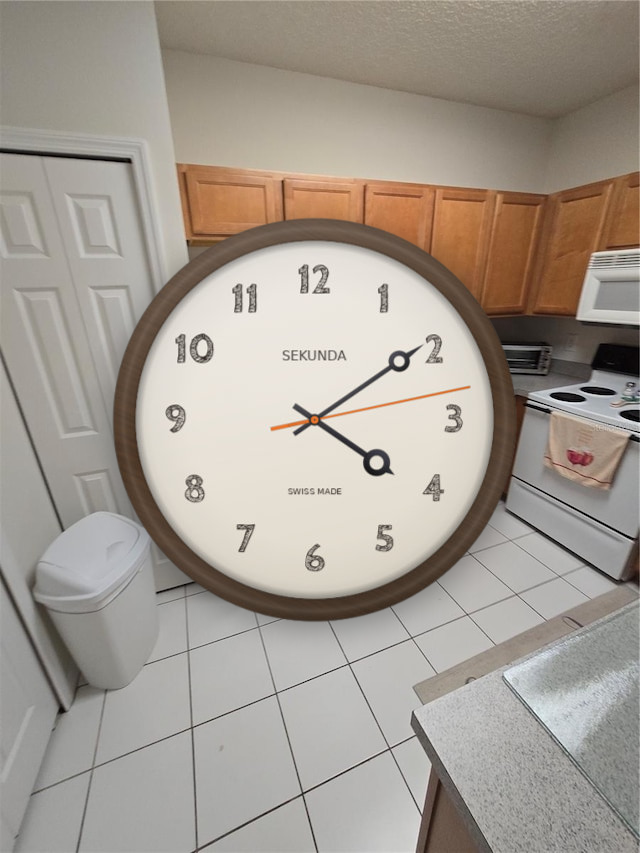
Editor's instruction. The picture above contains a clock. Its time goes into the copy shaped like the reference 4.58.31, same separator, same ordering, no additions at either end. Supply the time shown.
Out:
4.09.13
